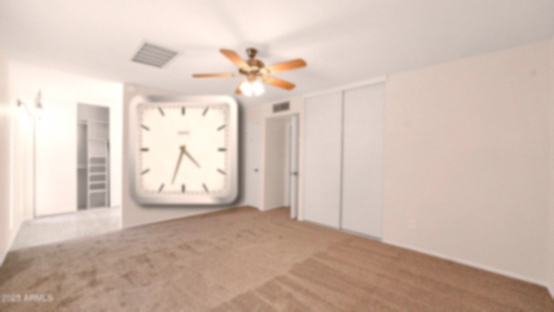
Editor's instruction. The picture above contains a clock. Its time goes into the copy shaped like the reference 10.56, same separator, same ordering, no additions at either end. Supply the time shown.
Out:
4.33
